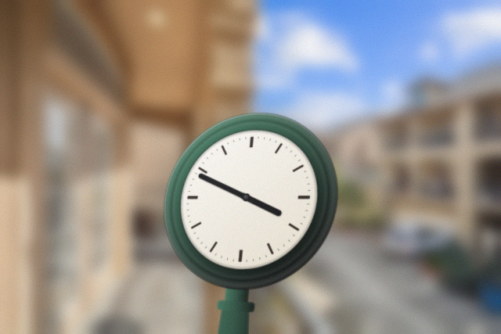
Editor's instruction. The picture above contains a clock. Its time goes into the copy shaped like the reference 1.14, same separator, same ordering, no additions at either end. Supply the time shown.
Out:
3.49
